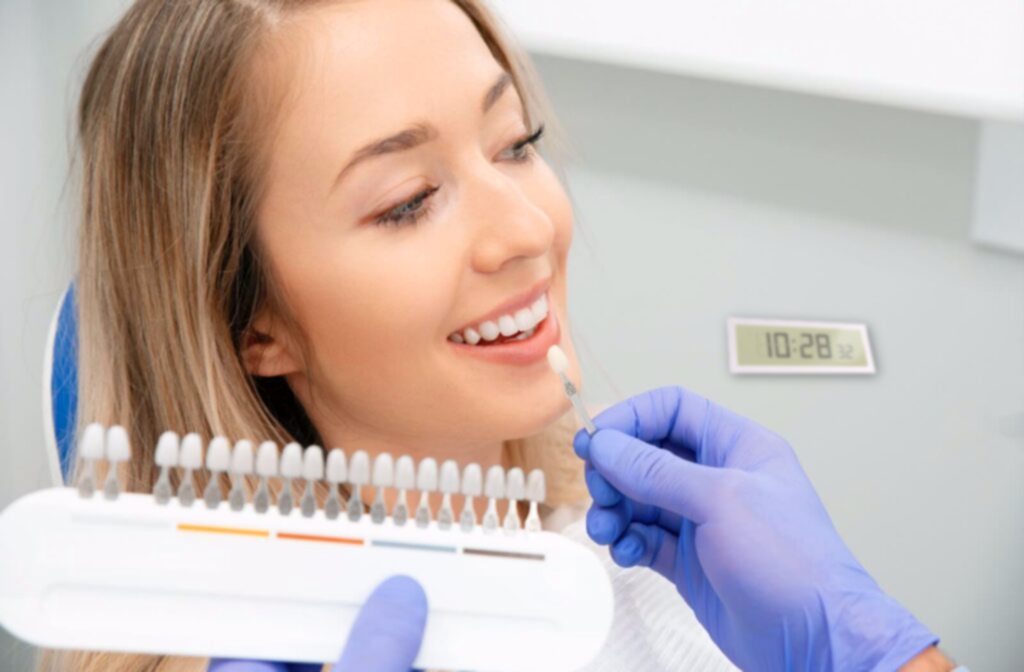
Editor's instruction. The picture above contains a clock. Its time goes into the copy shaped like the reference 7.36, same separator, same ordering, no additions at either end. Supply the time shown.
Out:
10.28
